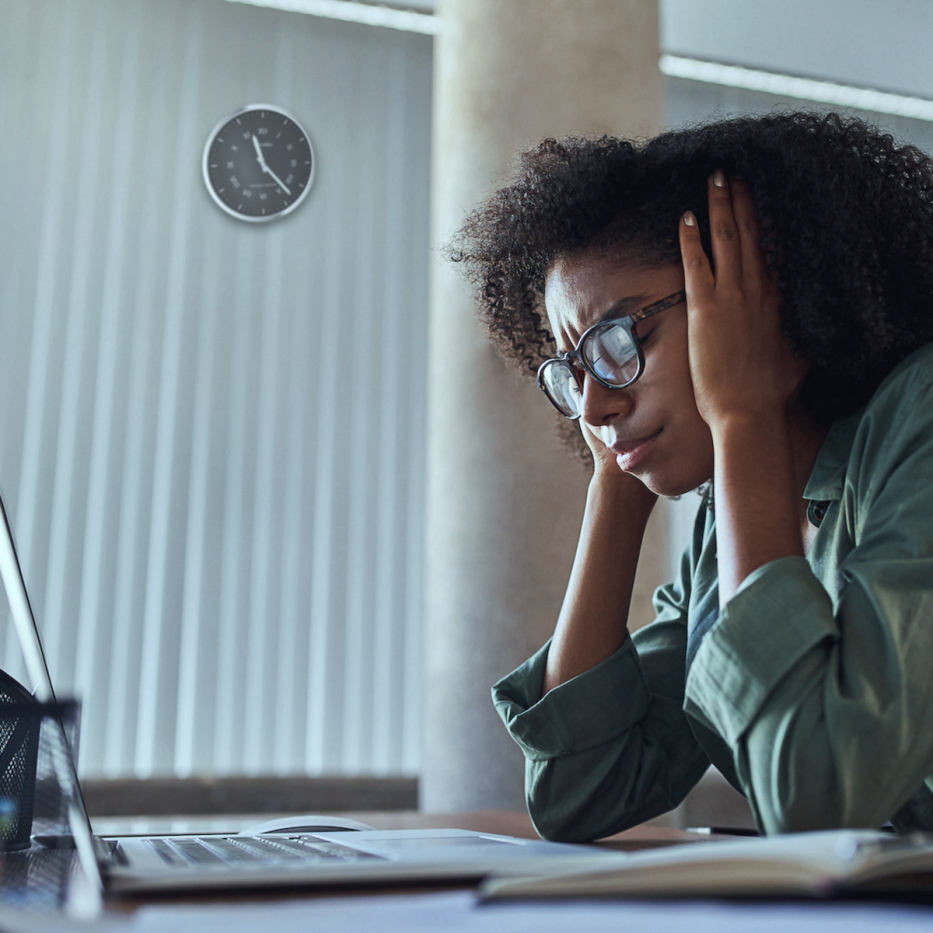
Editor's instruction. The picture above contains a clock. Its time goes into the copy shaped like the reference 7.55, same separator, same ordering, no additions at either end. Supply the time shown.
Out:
11.23
